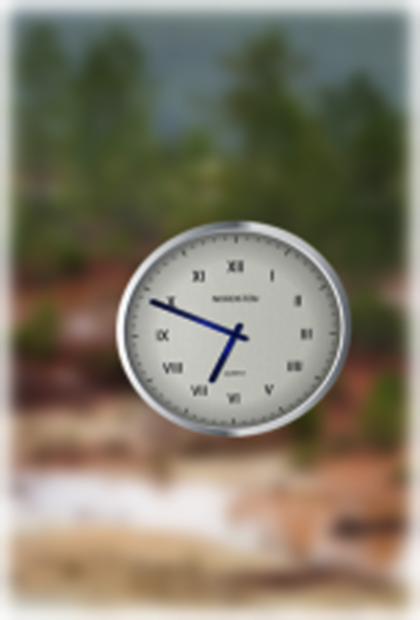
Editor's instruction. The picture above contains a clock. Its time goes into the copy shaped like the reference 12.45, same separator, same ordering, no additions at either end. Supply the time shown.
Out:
6.49
